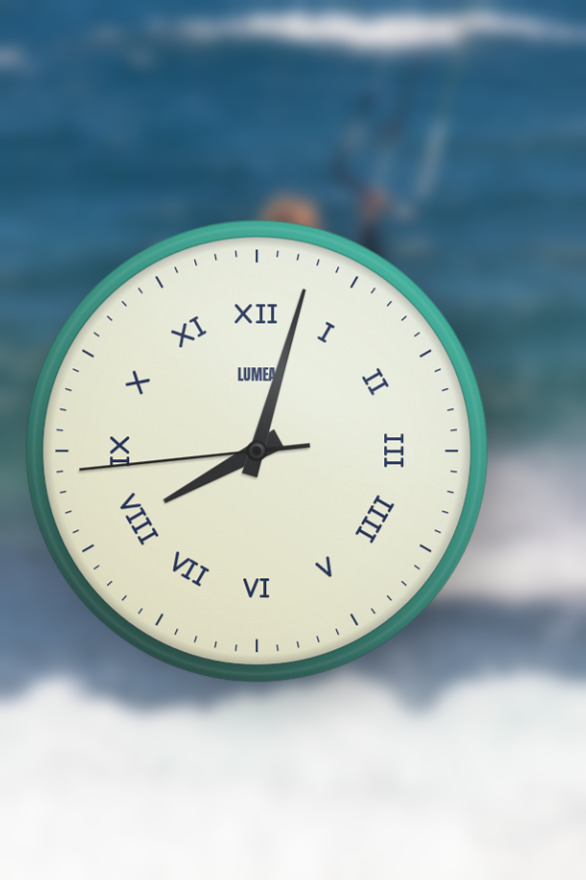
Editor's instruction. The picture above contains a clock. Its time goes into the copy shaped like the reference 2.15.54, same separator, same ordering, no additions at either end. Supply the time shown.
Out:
8.02.44
